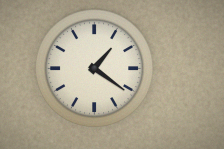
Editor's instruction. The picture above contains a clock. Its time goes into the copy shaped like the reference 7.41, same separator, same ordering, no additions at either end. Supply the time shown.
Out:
1.21
